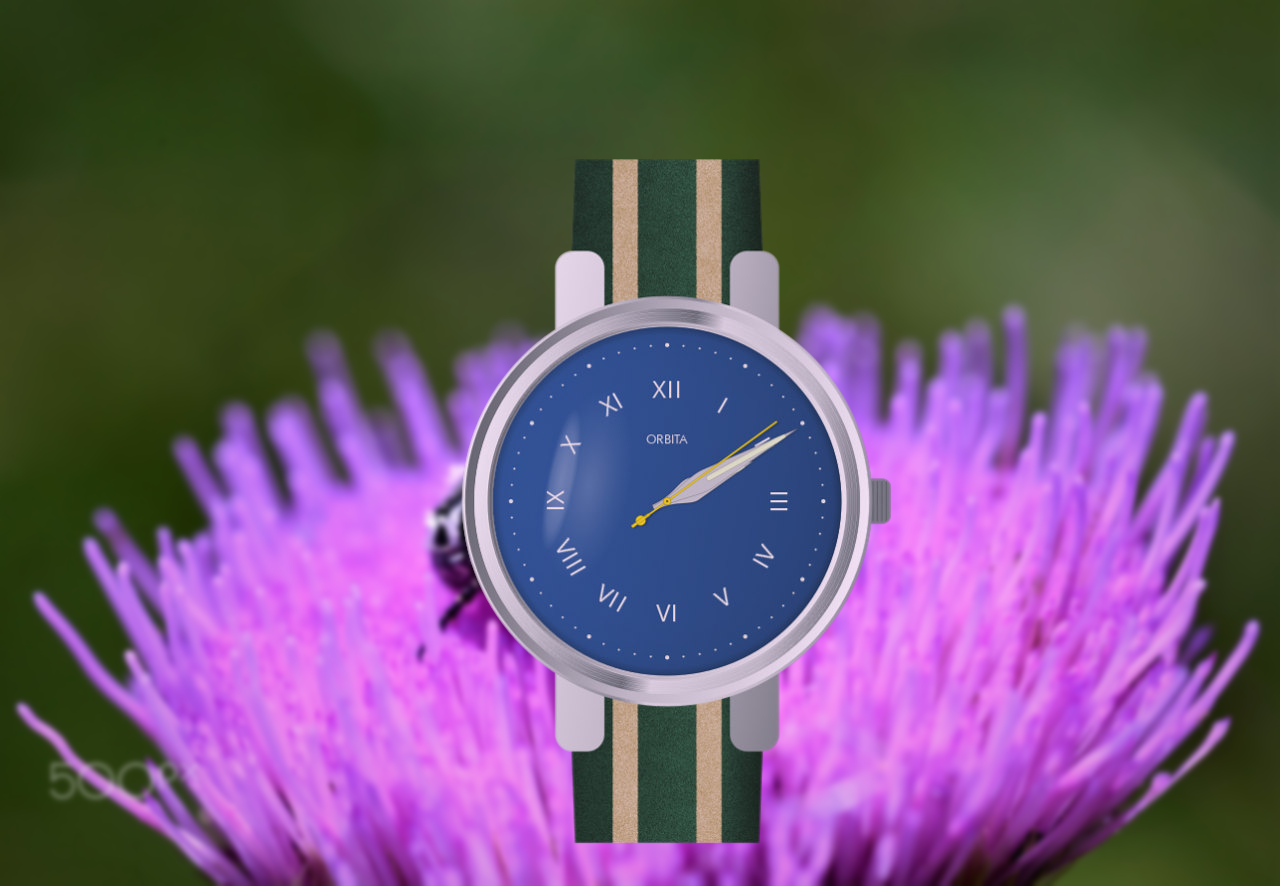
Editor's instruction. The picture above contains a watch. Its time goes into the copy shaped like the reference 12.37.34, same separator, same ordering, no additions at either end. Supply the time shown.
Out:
2.10.09
